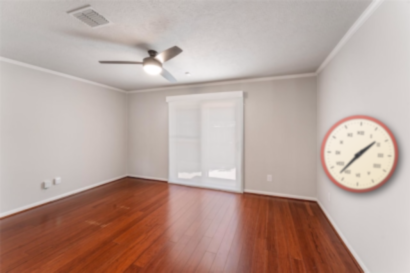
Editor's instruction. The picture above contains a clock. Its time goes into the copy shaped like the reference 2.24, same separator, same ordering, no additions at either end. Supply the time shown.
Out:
1.37
